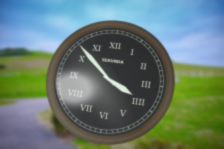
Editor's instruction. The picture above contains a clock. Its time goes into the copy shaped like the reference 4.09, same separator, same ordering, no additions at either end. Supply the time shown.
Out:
3.52
